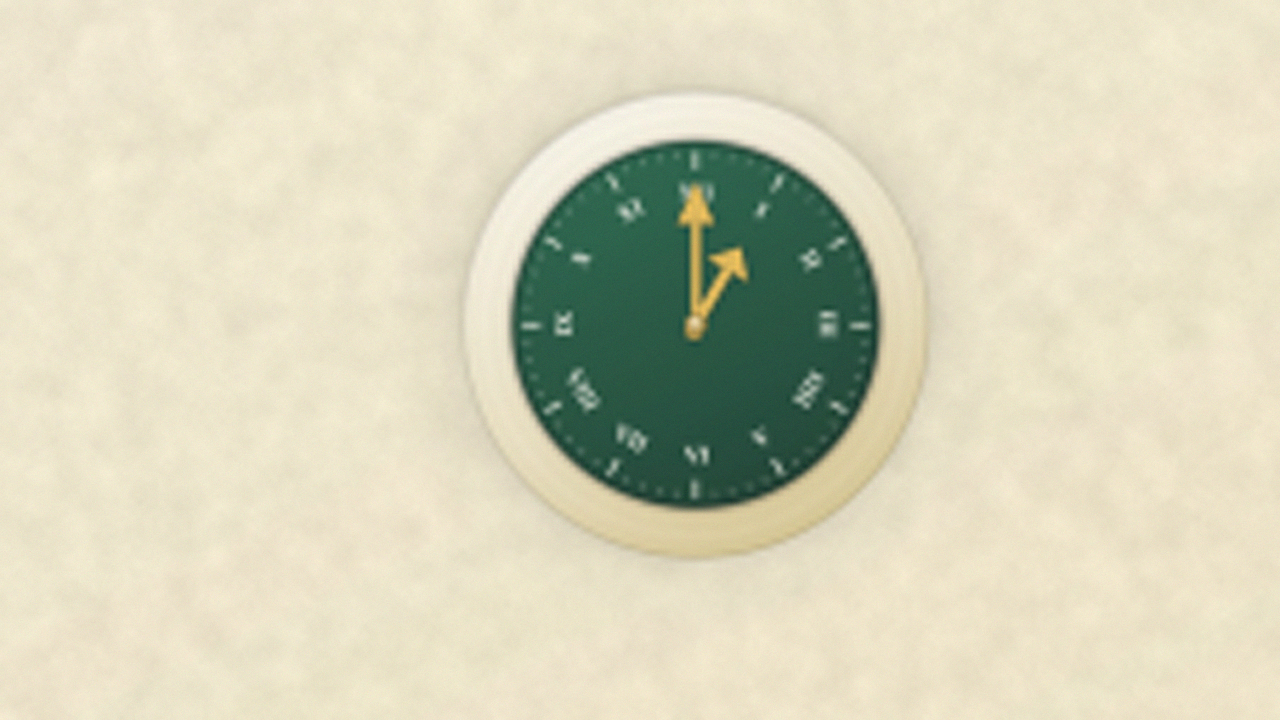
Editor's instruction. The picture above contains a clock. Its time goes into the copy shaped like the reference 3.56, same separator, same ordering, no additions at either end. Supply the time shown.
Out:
1.00
